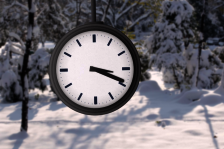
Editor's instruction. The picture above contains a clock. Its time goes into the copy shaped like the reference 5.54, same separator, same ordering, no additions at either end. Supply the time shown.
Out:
3.19
